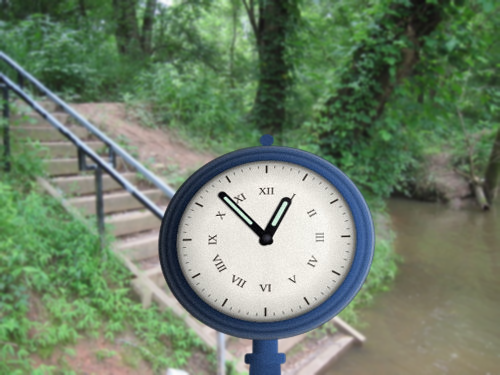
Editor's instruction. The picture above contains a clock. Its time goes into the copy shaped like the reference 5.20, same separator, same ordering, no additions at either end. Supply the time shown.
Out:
12.53
